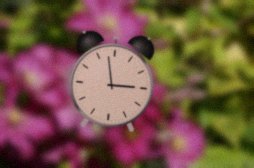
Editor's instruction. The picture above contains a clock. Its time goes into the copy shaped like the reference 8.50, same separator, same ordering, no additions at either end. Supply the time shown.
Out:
2.58
